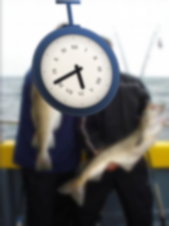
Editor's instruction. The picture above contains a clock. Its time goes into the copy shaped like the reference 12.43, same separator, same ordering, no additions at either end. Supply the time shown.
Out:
5.41
